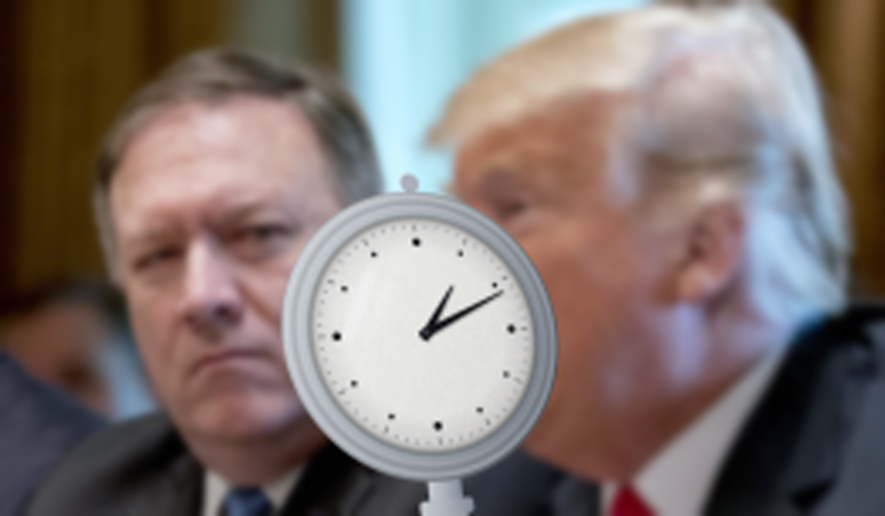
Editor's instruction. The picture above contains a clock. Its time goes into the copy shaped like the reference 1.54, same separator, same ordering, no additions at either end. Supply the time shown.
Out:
1.11
